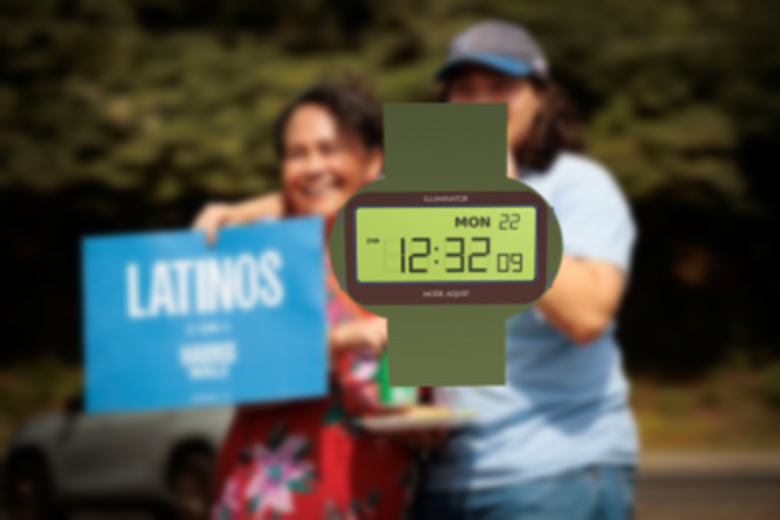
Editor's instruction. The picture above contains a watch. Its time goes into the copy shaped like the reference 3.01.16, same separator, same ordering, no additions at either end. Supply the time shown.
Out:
12.32.09
